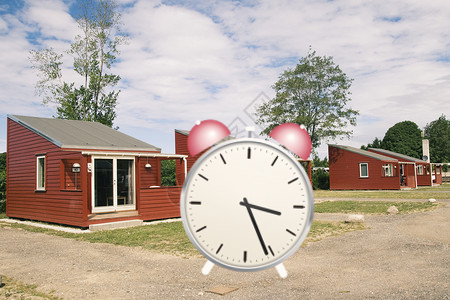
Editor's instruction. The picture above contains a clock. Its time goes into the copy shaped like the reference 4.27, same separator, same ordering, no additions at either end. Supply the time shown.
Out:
3.26
